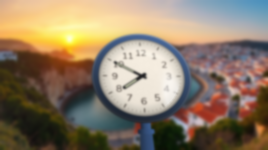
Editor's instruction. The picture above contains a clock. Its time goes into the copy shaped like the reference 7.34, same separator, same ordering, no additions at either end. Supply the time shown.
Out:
7.50
